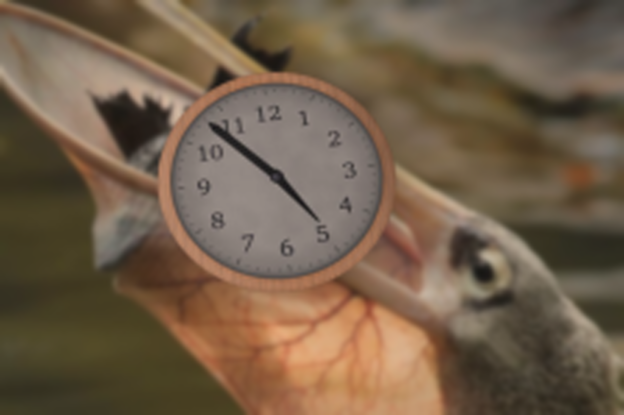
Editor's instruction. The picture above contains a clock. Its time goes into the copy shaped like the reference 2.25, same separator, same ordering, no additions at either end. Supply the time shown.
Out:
4.53
